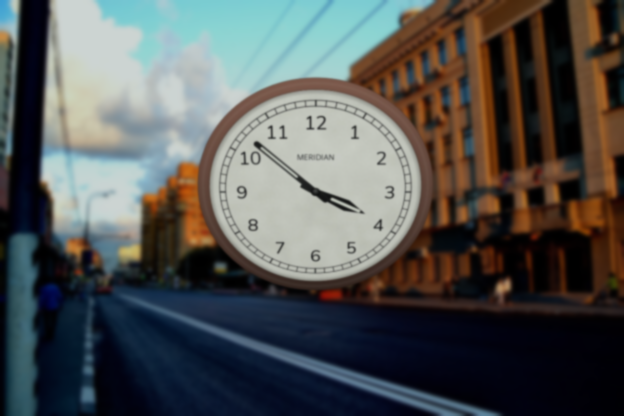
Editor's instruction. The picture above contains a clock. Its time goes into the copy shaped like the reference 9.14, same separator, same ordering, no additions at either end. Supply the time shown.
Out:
3.52
